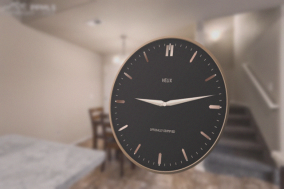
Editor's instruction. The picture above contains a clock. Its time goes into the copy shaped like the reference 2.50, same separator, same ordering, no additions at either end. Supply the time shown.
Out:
9.13
